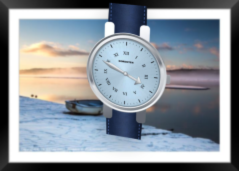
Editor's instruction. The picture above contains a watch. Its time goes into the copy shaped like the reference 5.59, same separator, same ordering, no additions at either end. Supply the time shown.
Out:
3.49
